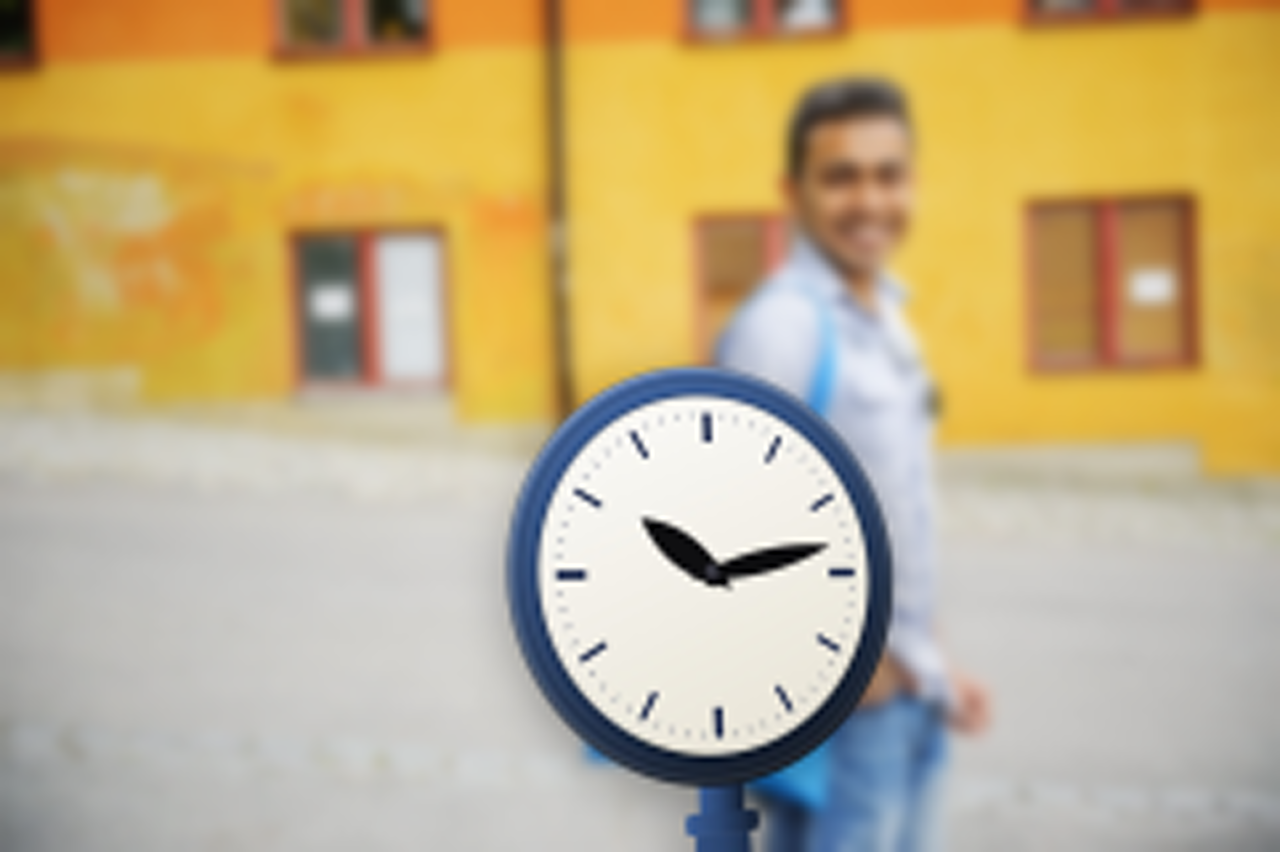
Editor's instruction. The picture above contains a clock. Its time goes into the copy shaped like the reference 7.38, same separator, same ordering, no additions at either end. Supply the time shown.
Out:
10.13
